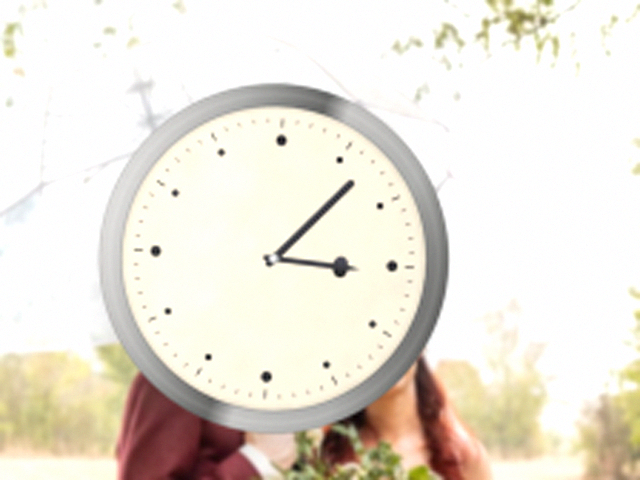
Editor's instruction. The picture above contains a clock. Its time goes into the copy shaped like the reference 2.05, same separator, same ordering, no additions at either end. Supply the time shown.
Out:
3.07
